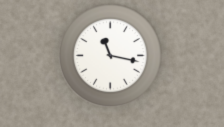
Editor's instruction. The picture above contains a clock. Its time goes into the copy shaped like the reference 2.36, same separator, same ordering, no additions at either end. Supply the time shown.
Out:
11.17
